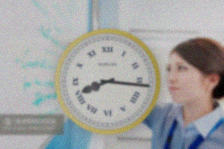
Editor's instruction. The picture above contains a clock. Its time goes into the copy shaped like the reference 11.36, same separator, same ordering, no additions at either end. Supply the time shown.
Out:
8.16
